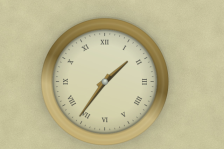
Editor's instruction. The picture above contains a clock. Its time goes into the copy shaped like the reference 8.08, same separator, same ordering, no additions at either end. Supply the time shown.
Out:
1.36
